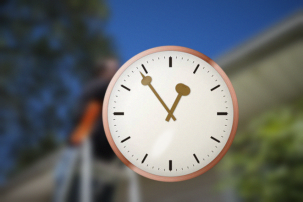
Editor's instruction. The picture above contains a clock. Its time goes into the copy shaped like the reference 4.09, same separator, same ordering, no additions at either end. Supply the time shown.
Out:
12.54
